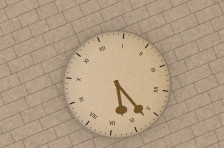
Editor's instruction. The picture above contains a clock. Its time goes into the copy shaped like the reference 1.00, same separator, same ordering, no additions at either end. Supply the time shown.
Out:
6.27
